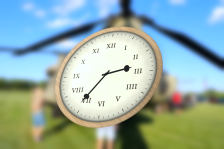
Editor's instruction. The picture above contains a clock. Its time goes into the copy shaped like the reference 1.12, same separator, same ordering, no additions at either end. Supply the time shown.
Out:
2.36
